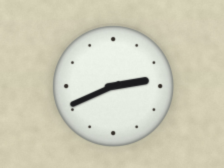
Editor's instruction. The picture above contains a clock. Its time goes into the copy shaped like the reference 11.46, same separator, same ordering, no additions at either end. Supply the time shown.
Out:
2.41
